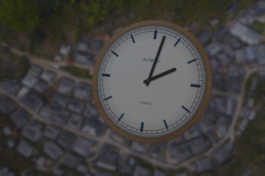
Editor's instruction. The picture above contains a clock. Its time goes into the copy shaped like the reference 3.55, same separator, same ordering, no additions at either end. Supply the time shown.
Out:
2.02
